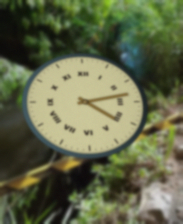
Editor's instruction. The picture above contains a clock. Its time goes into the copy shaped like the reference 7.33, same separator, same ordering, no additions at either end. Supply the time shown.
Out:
4.13
